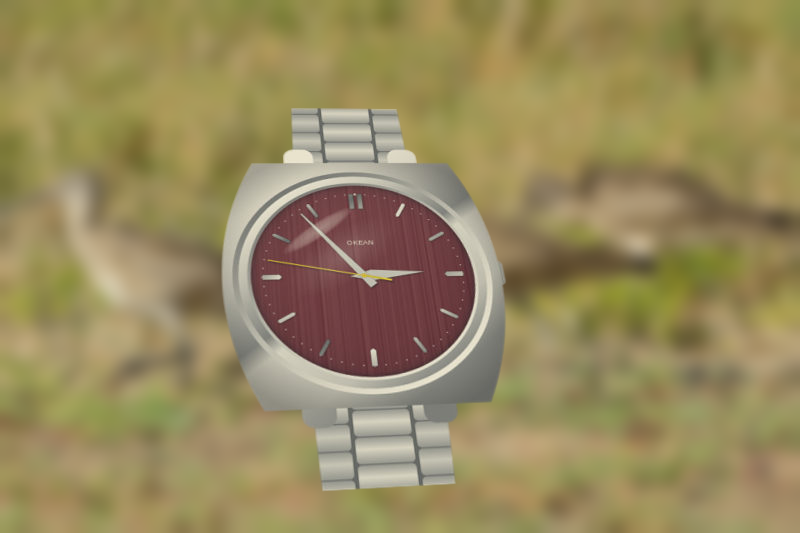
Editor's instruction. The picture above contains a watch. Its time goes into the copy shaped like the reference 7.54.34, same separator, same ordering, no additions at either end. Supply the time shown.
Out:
2.53.47
